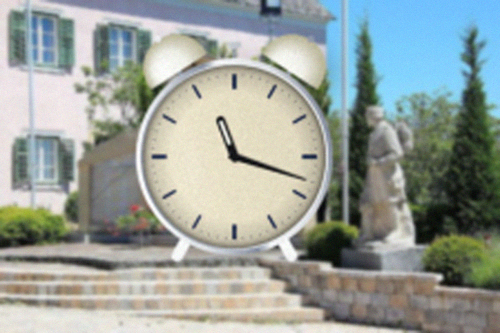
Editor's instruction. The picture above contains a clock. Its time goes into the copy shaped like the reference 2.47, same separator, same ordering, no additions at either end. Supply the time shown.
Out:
11.18
